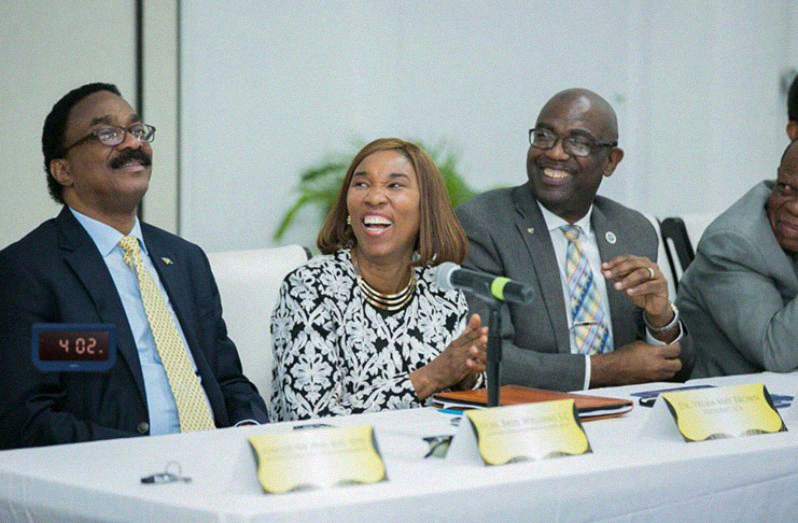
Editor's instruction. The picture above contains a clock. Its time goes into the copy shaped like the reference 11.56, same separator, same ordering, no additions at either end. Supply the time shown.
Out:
4.02
